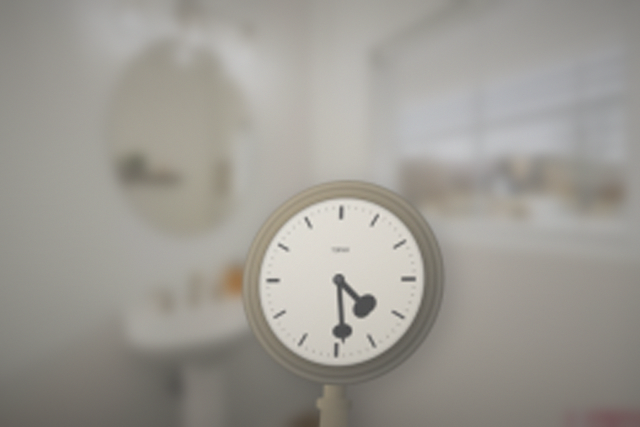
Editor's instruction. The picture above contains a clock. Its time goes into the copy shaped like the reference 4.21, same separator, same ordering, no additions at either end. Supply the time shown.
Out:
4.29
